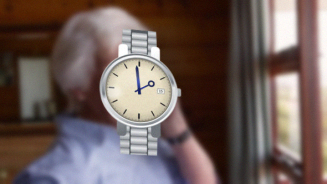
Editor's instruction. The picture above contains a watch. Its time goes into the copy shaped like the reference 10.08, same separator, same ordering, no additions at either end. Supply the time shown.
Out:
1.59
